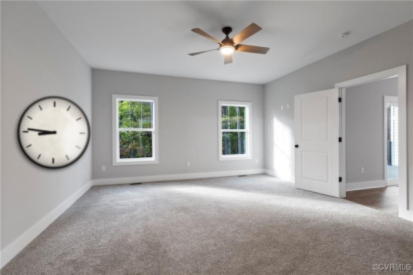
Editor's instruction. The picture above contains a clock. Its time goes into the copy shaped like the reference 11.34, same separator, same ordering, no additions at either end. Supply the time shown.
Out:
8.46
